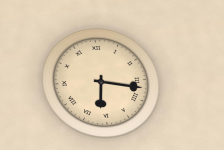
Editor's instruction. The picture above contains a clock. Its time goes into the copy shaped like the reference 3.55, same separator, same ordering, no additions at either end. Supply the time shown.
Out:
6.17
